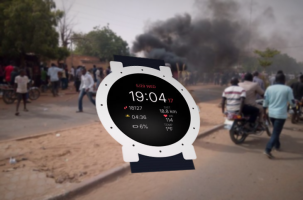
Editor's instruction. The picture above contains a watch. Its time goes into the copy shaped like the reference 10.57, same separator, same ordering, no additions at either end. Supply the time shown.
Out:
19.04
